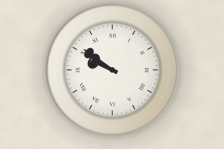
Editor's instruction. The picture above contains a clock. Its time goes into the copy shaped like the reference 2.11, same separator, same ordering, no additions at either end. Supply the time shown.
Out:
9.51
